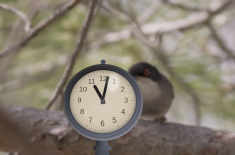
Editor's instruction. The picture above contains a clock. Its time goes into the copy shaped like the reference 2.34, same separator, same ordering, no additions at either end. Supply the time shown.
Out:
11.02
